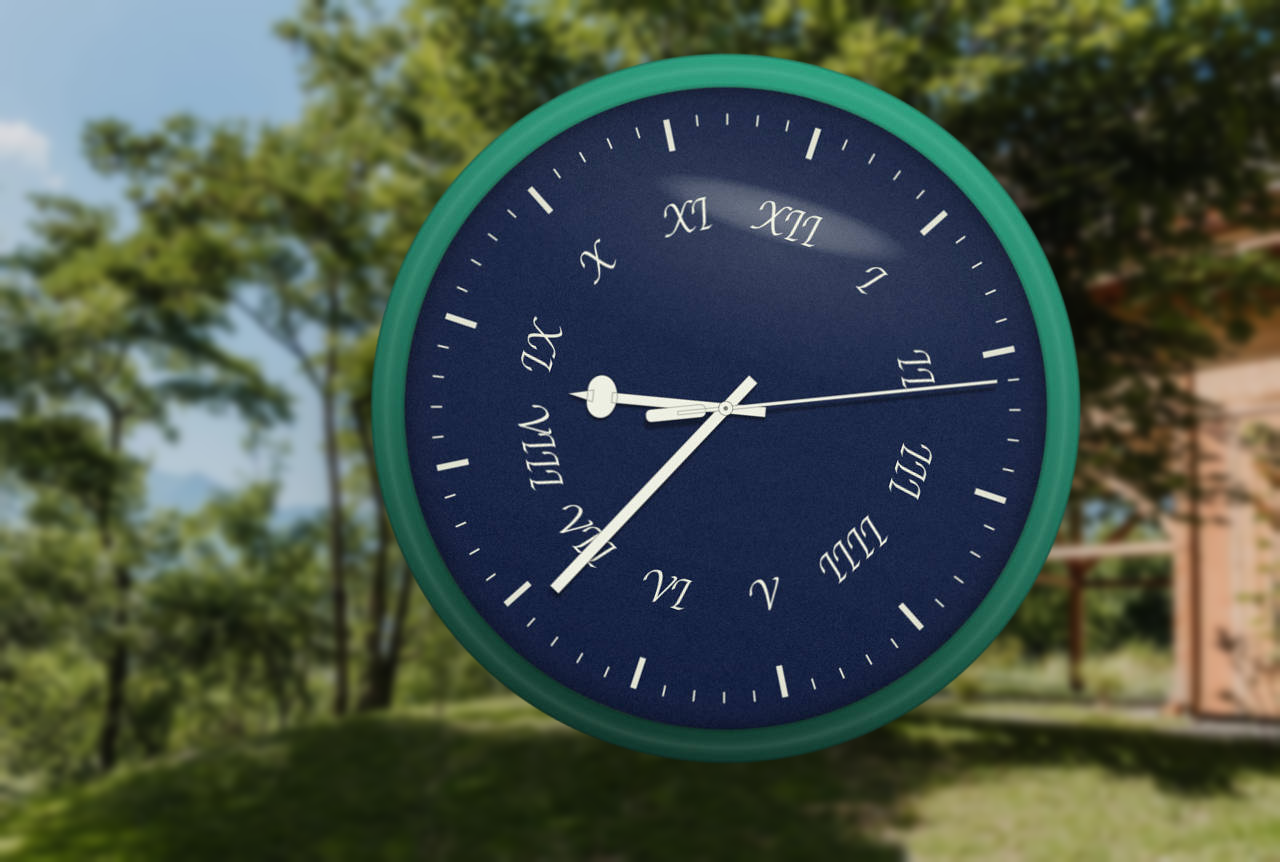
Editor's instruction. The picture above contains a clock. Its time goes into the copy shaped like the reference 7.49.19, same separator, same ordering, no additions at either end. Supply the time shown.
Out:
8.34.11
